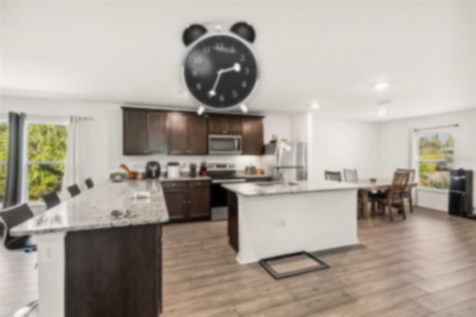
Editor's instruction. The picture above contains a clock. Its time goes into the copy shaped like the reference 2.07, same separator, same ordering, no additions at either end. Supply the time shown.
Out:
2.34
